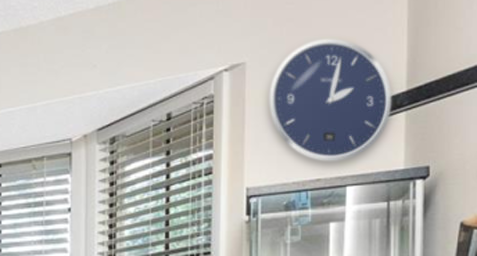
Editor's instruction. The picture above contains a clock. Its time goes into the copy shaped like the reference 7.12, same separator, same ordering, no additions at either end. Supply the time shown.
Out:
2.02
